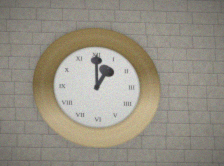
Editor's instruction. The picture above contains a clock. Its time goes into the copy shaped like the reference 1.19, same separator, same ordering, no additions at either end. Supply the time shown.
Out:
1.00
